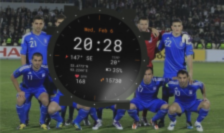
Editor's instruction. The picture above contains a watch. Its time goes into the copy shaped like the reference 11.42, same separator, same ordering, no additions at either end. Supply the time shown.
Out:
20.28
